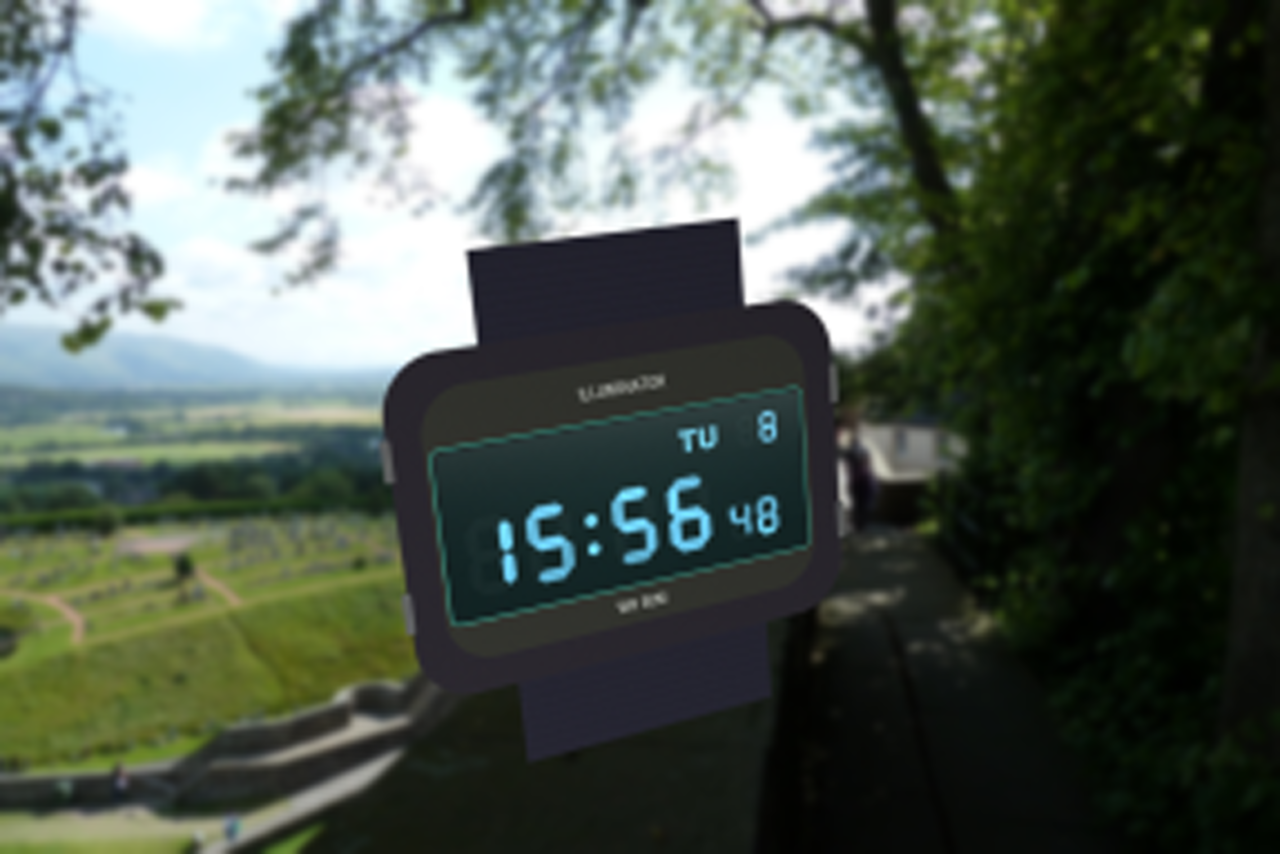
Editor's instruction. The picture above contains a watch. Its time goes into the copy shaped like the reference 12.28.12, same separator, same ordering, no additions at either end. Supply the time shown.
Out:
15.56.48
